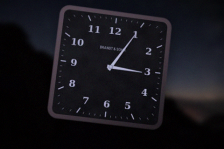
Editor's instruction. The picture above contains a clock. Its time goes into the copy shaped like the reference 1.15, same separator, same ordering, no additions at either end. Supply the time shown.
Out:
3.05
